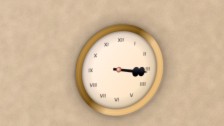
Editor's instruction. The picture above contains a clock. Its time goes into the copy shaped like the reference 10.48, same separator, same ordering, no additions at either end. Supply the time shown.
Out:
3.16
